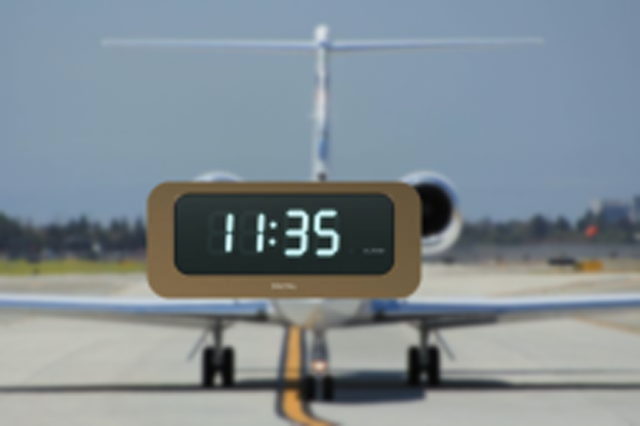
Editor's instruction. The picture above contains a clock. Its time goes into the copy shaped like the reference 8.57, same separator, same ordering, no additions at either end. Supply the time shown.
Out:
11.35
